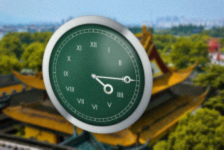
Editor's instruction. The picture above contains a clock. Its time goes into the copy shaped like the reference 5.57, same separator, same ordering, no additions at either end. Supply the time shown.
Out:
4.15
